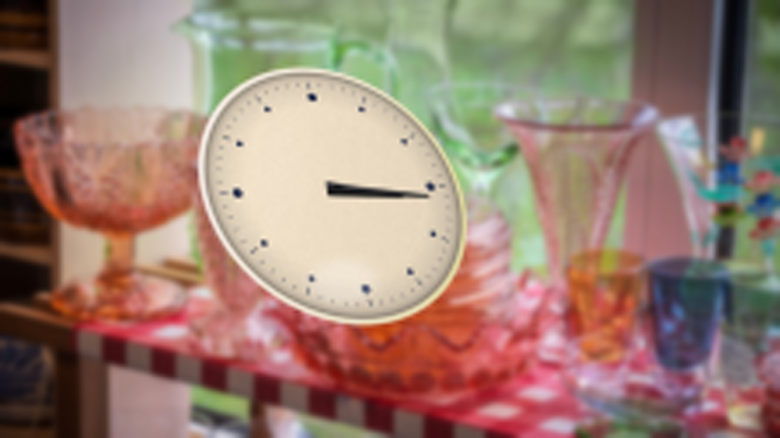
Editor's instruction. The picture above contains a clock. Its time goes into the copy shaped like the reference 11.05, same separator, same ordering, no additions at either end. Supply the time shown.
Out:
3.16
